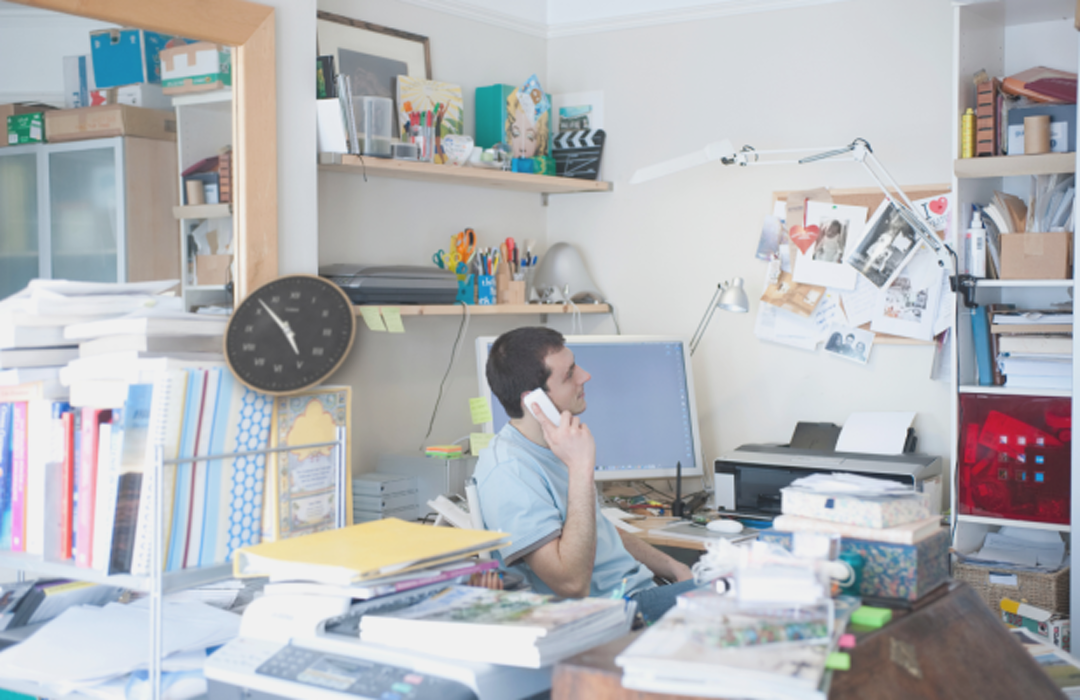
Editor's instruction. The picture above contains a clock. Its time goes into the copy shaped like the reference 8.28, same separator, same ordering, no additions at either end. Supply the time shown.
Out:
4.52
